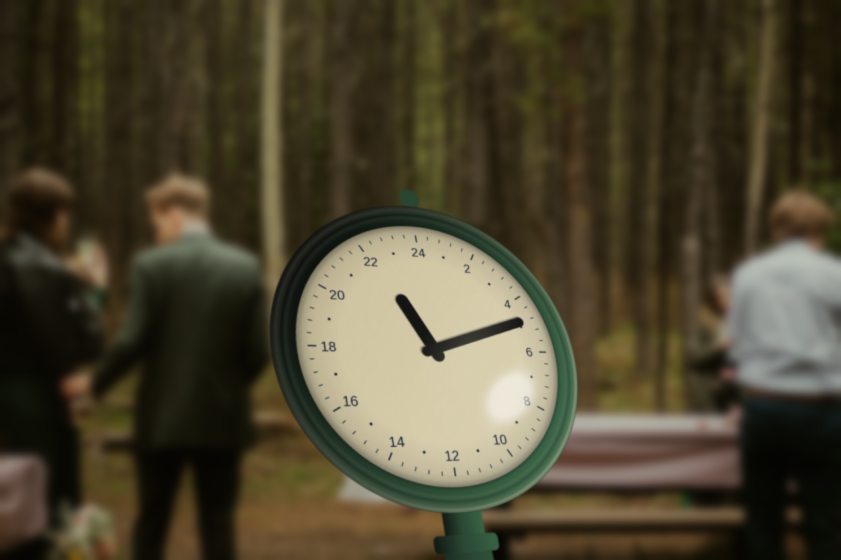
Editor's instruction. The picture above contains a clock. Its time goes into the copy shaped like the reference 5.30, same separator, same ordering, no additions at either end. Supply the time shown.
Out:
22.12
